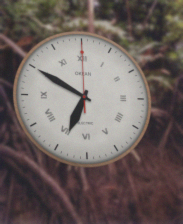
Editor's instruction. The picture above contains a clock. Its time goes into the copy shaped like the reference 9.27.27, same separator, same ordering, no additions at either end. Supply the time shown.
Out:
6.50.00
